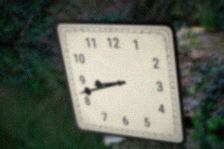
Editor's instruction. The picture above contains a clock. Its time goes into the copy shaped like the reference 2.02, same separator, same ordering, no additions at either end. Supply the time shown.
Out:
8.42
